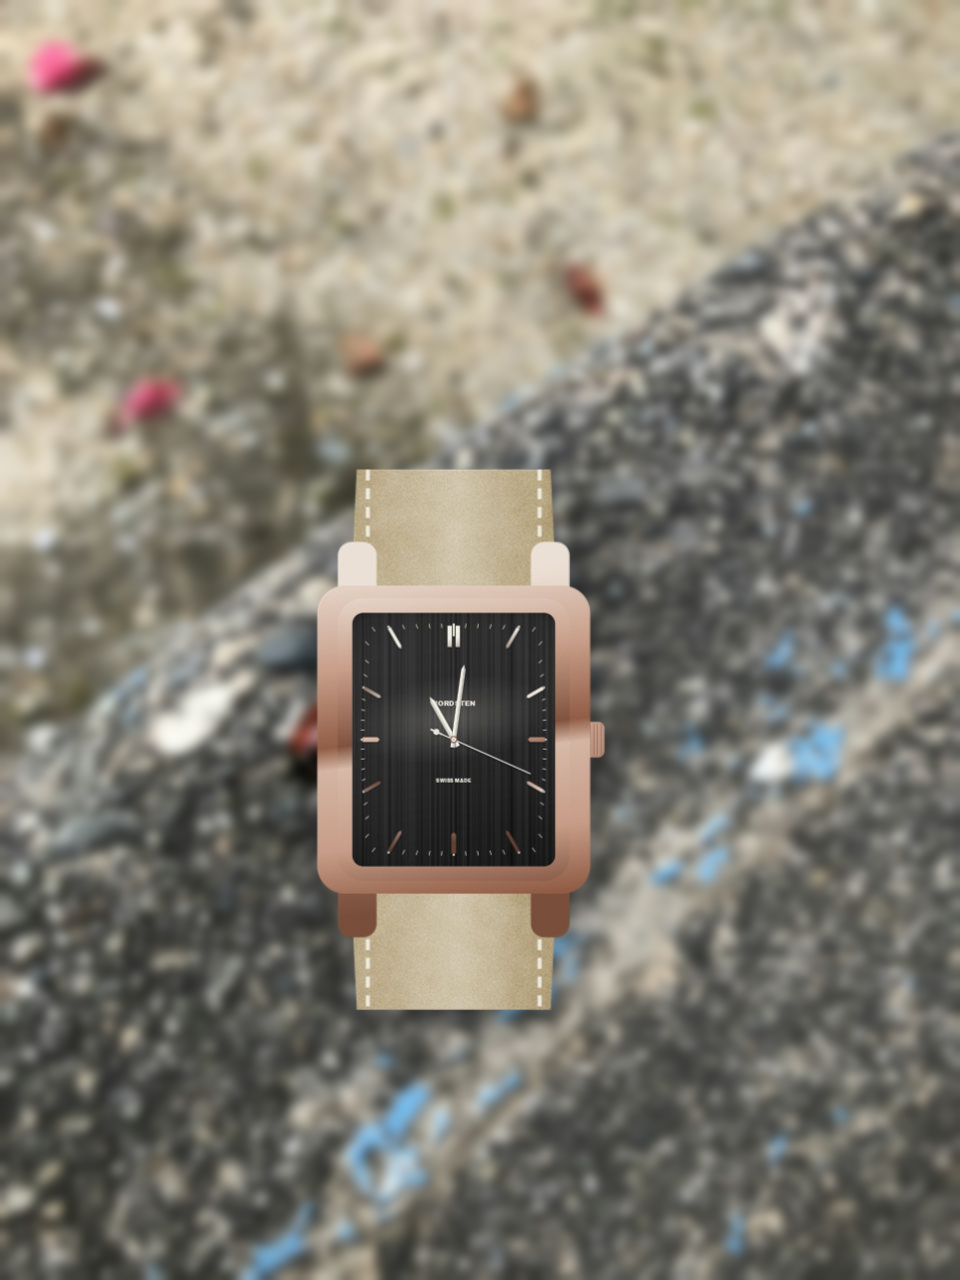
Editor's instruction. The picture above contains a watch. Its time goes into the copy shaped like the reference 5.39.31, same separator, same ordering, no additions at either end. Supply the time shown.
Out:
11.01.19
